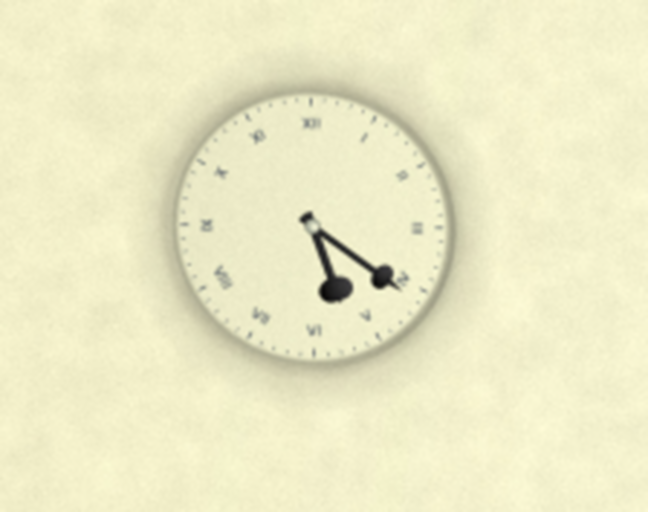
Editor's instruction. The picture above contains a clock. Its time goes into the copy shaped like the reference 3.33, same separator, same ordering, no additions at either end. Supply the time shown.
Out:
5.21
